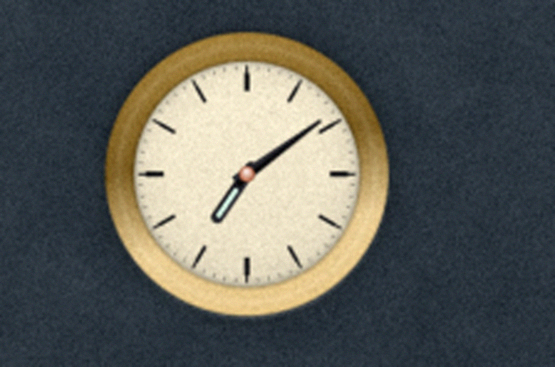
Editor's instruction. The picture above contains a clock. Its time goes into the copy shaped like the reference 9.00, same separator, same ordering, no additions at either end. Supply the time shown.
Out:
7.09
